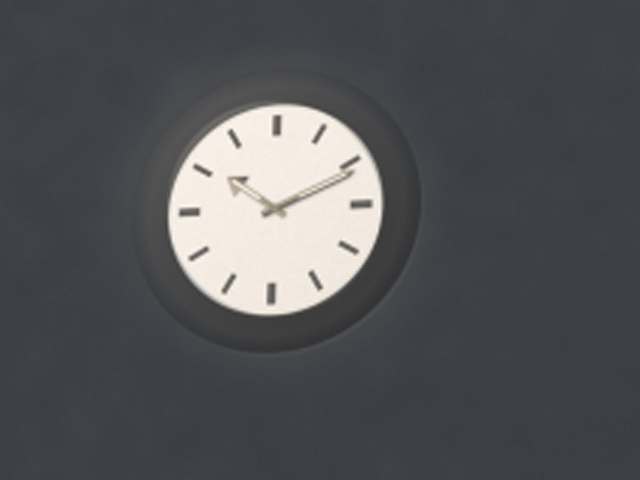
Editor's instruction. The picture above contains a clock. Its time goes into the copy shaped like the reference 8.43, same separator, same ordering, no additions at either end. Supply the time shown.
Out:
10.11
